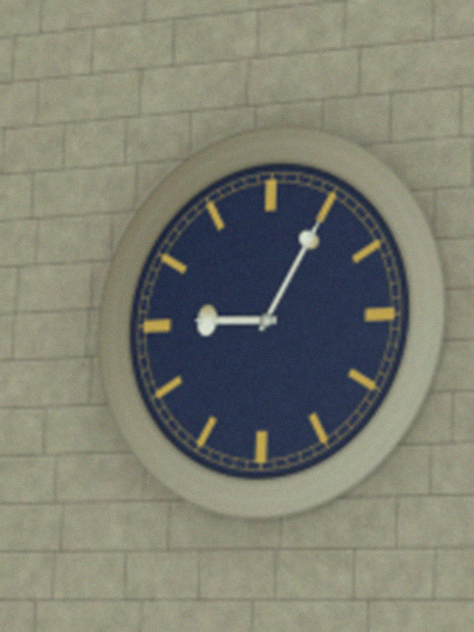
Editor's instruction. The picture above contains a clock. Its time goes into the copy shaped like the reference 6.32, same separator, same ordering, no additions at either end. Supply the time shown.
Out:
9.05
